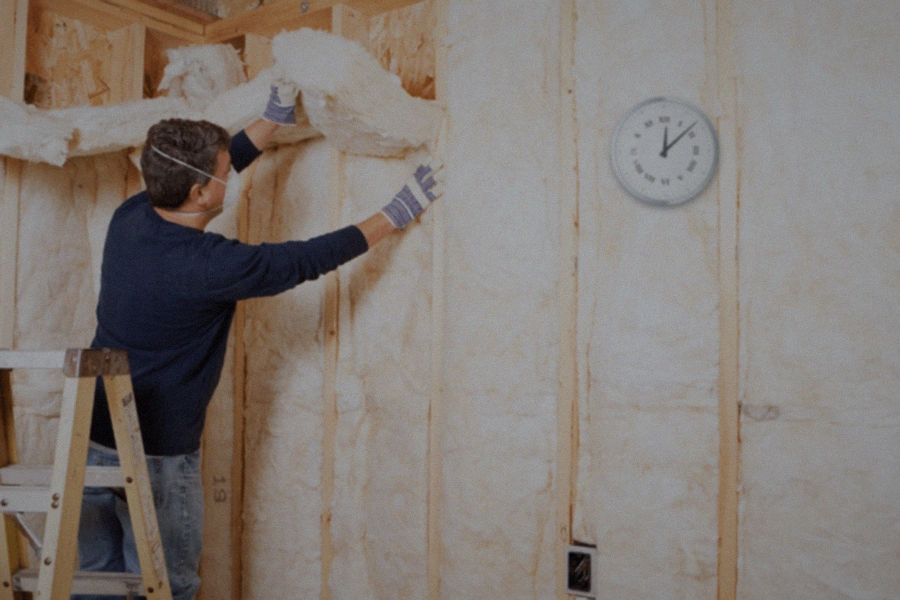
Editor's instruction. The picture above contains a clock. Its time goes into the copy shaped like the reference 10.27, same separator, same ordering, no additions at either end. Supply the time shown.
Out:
12.08
